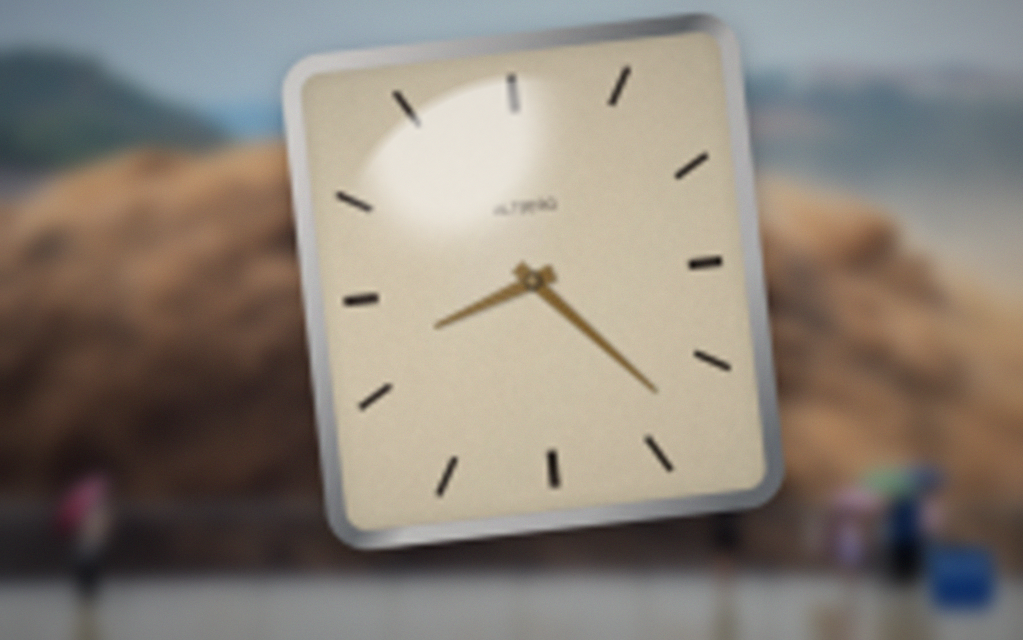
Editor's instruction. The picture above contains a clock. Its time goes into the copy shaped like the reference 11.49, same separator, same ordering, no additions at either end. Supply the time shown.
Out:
8.23
